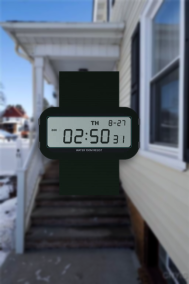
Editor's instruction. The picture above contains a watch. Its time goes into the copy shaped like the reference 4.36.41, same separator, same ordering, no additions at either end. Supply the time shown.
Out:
2.50.31
